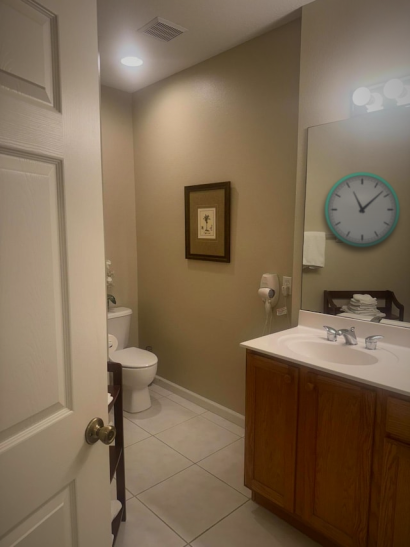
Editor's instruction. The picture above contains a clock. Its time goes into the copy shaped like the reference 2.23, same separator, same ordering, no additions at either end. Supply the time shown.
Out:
11.08
